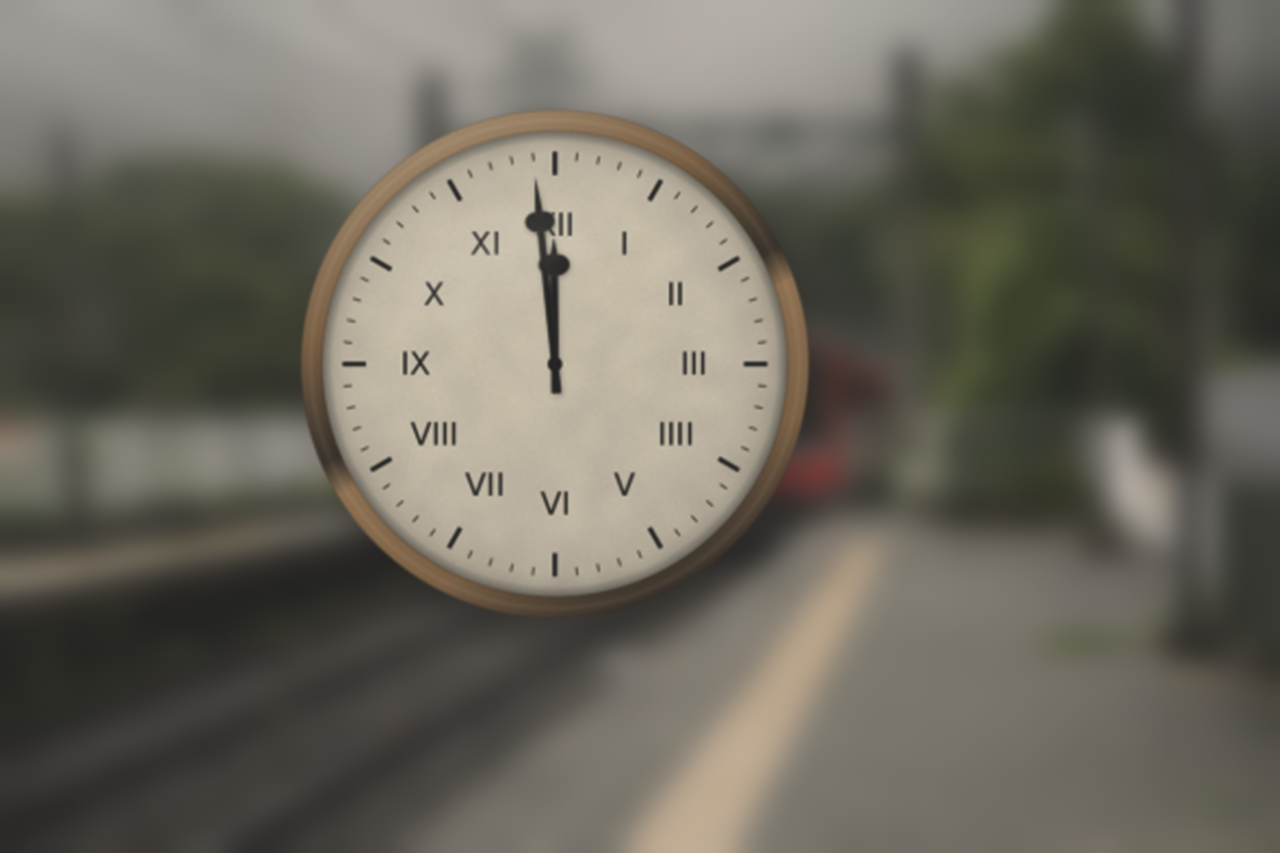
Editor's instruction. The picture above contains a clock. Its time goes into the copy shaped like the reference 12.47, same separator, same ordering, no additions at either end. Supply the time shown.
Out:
11.59
